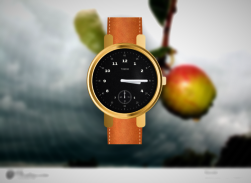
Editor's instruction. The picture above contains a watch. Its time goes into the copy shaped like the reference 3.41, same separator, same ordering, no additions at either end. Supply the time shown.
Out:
3.15
